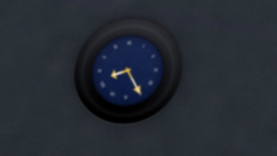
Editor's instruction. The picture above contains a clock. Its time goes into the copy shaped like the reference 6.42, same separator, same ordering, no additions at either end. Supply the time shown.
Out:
8.25
